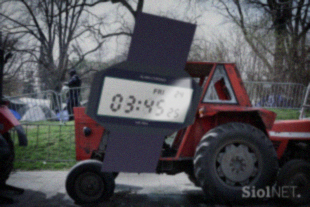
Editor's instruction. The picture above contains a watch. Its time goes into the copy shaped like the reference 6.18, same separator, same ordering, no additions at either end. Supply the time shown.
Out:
3.45
